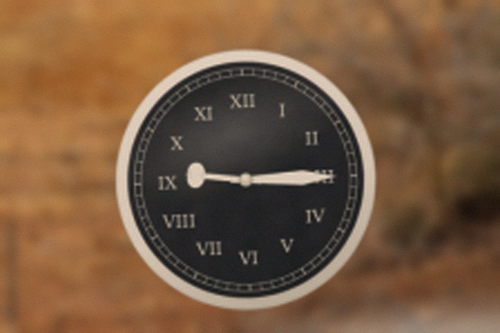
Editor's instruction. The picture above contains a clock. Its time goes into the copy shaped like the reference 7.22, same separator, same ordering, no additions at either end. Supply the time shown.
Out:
9.15
